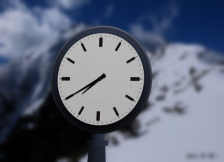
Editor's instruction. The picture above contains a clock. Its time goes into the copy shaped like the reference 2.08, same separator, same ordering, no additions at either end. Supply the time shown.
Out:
7.40
